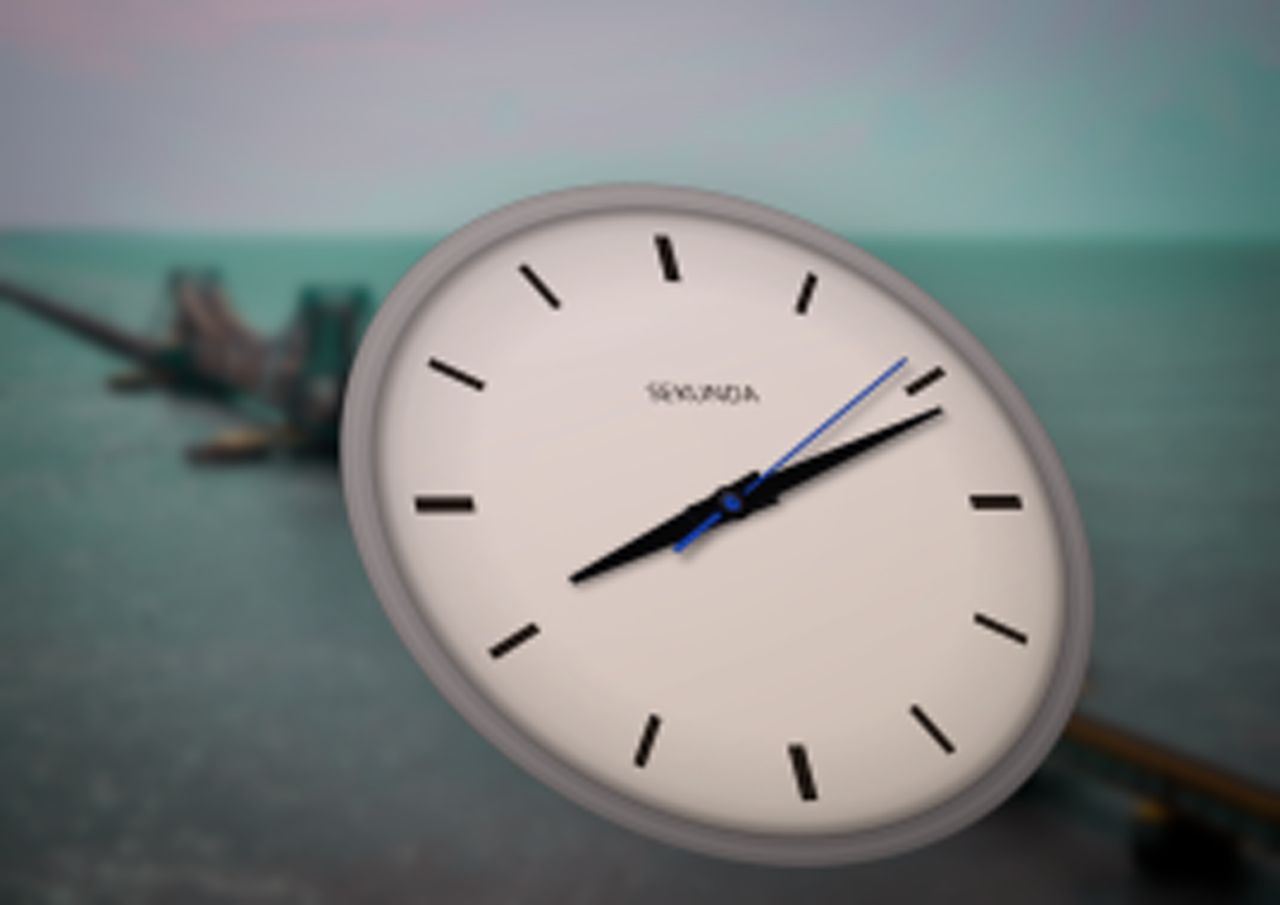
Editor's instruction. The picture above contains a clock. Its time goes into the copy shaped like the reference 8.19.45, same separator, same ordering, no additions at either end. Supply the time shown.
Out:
8.11.09
